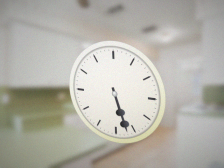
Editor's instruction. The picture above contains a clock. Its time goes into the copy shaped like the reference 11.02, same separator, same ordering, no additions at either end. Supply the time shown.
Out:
5.27
